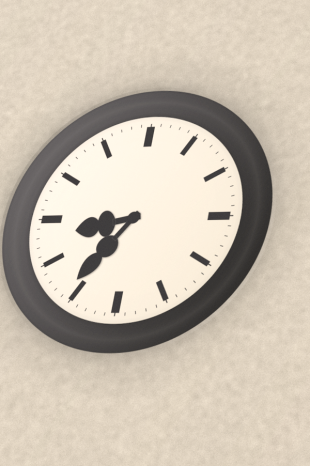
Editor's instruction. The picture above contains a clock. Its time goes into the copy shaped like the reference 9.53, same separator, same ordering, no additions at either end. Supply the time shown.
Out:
8.36
